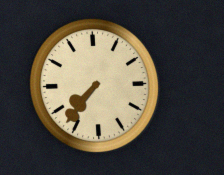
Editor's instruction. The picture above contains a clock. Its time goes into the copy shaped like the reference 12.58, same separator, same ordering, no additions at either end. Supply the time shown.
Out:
7.37
